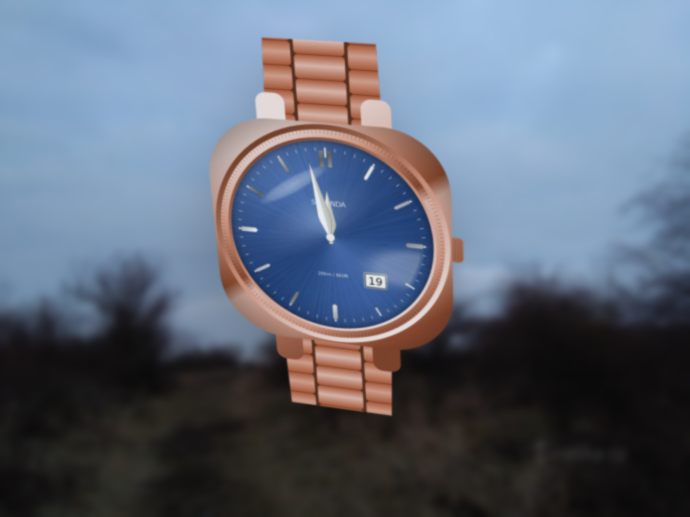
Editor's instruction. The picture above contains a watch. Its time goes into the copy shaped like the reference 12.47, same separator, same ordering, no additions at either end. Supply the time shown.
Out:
11.58
